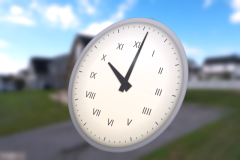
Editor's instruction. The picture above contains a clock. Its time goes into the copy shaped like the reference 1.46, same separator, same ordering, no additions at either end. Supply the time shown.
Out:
10.01
